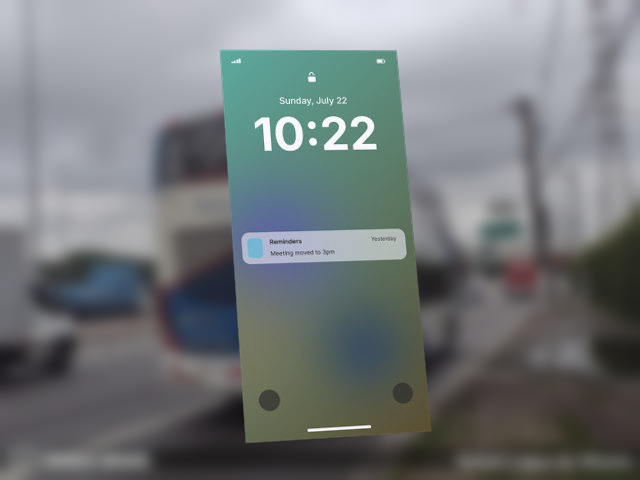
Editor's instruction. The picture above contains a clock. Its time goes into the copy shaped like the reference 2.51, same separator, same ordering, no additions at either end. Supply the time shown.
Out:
10.22
